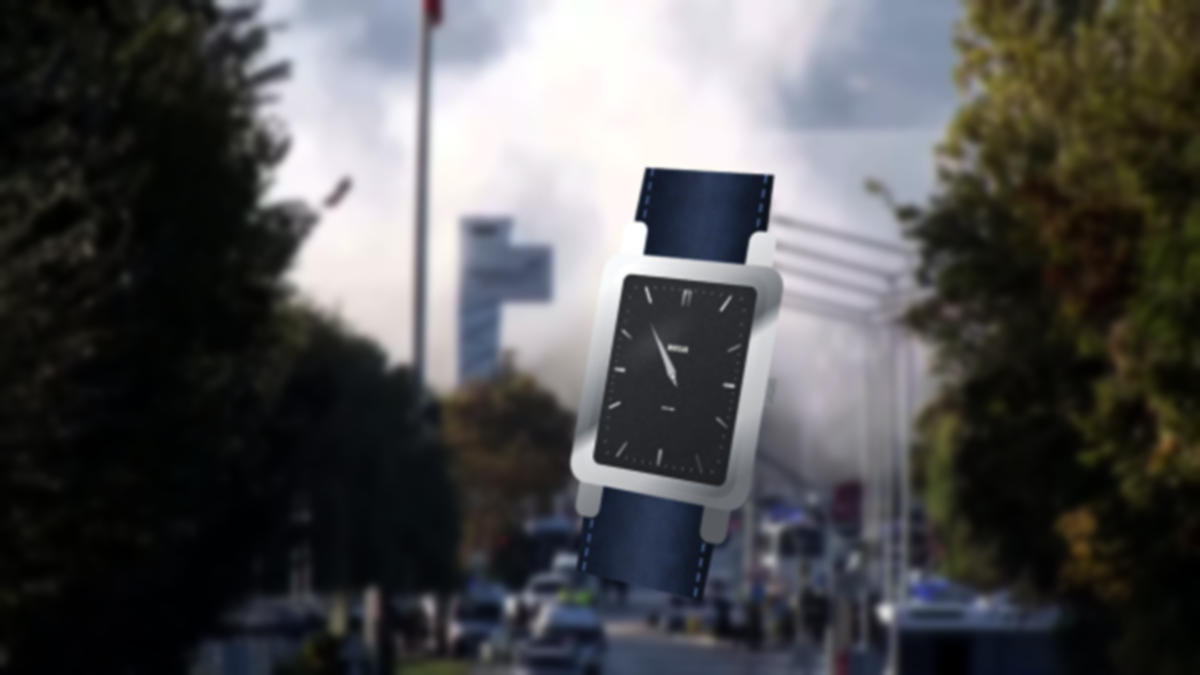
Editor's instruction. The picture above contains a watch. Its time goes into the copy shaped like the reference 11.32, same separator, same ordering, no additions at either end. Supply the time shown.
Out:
10.54
